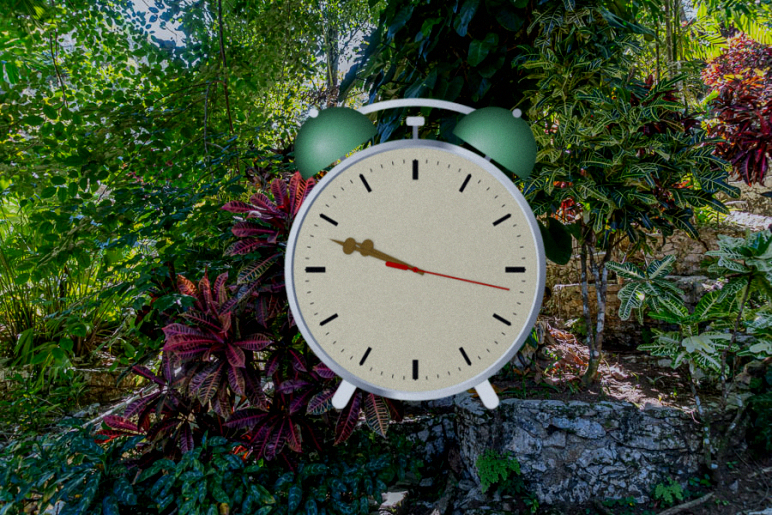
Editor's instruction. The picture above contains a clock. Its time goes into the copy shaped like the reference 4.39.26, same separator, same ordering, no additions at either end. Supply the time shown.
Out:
9.48.17
